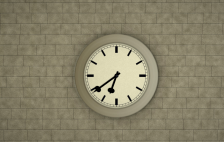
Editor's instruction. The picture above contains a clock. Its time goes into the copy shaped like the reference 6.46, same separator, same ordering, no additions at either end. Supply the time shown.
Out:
6.39
